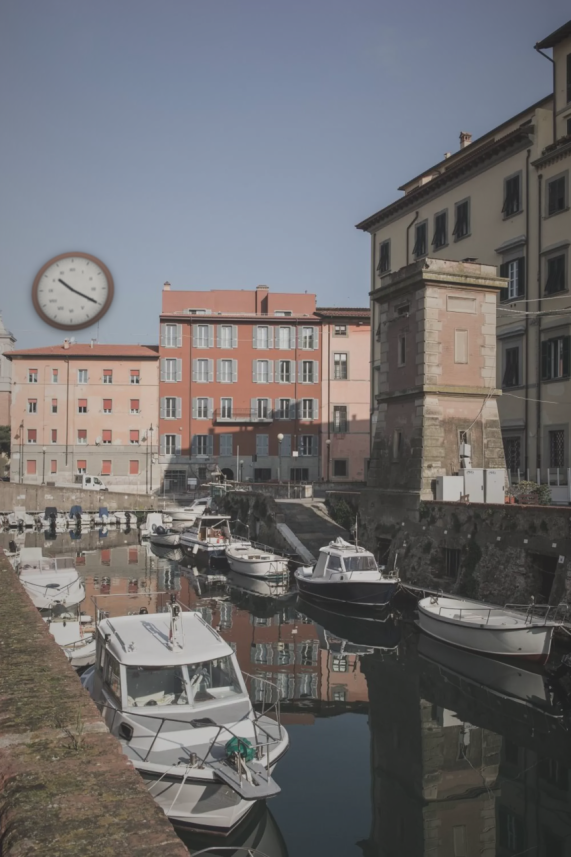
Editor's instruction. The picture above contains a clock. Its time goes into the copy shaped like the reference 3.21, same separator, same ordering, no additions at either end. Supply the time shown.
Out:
10.20
